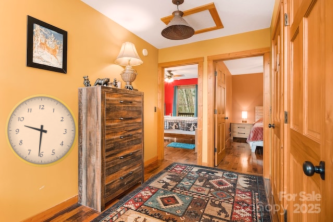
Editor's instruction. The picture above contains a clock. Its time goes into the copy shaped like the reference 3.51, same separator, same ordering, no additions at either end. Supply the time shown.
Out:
9.31
